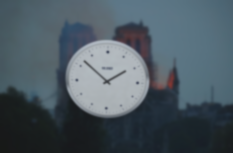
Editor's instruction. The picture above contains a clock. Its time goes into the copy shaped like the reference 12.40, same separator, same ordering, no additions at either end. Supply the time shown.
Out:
1.52
